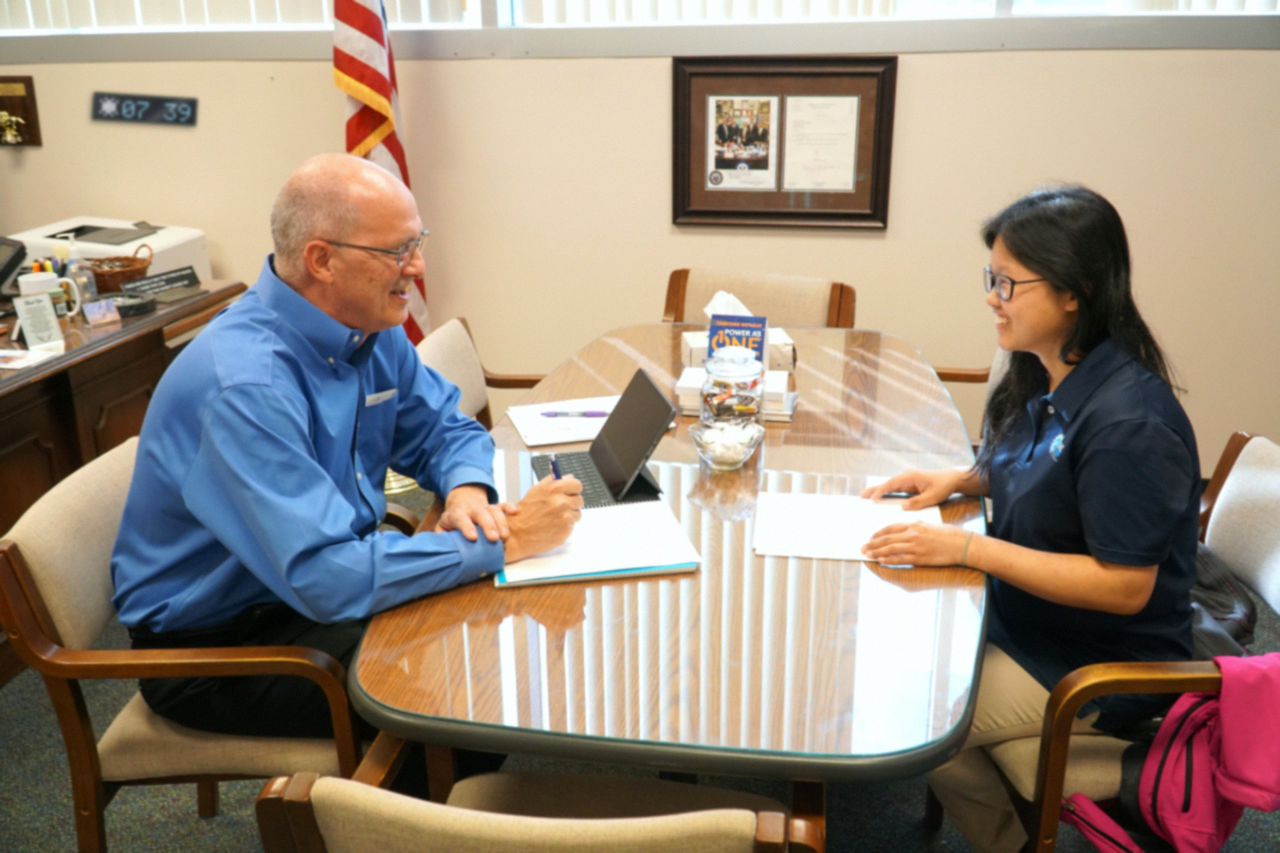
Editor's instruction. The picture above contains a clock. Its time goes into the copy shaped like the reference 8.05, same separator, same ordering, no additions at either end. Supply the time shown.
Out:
7.39
